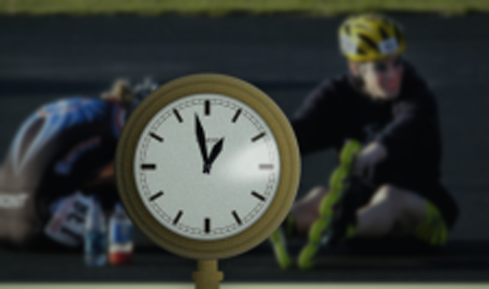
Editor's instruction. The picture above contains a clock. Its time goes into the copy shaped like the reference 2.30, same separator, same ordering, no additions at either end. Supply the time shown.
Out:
12.58
